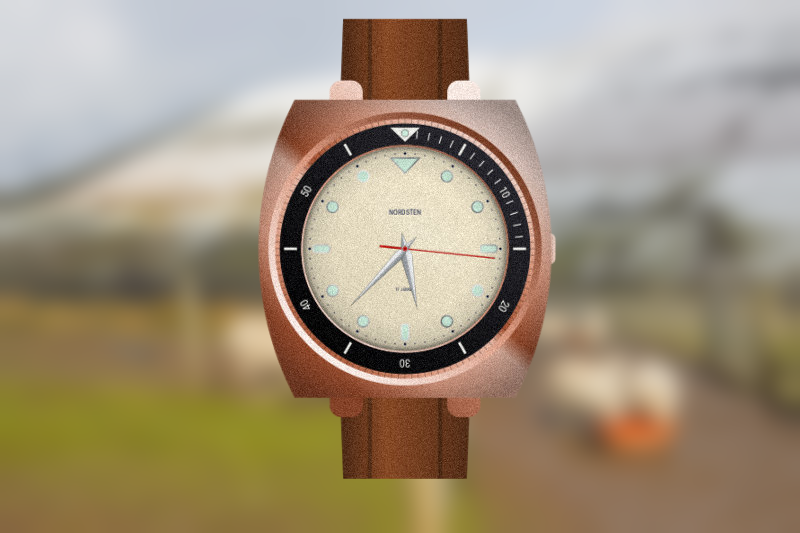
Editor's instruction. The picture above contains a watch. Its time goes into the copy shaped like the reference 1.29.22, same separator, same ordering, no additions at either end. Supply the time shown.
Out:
5.37.16
